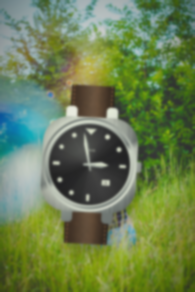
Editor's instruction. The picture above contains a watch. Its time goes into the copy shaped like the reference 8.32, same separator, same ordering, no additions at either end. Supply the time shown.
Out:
2.58
